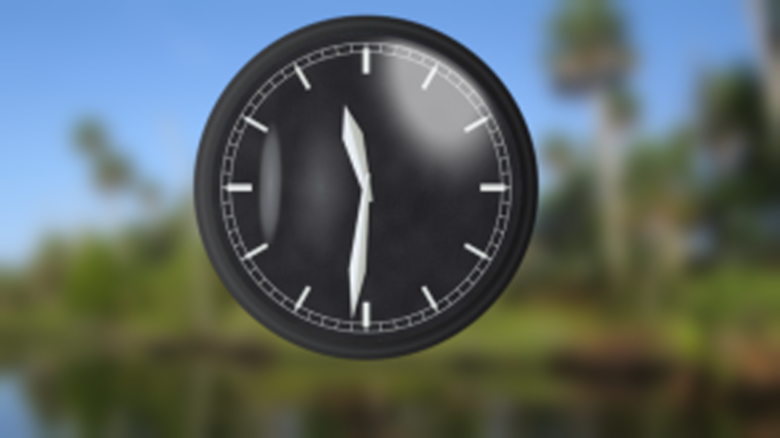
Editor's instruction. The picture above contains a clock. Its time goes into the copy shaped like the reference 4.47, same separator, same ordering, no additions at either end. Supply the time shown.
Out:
11.31
